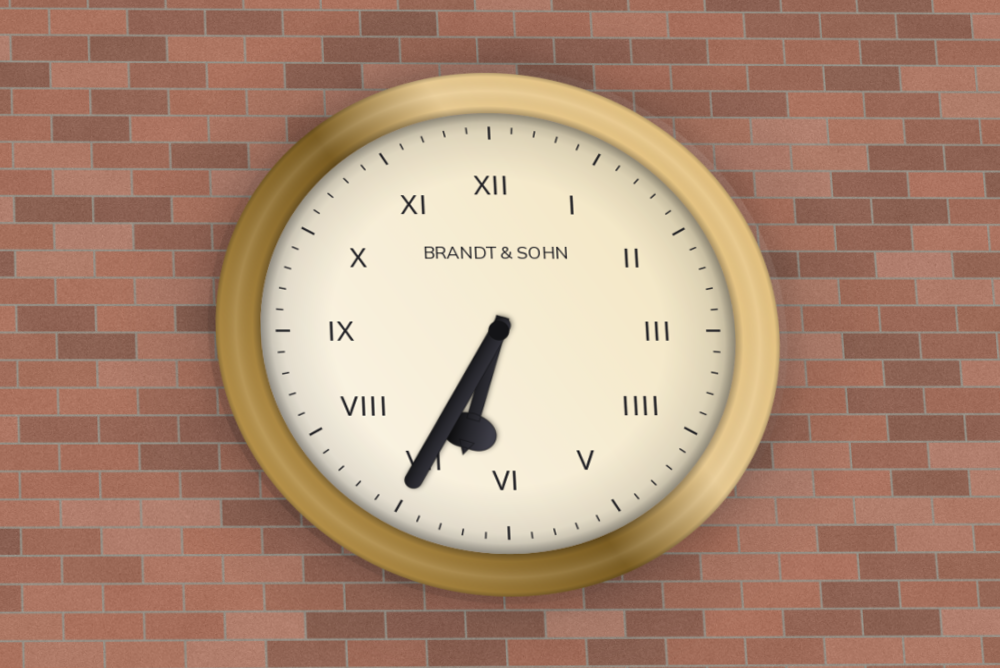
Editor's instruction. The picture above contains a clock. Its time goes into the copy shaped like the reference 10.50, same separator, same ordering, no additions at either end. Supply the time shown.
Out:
6.35
